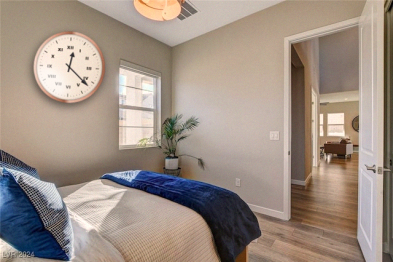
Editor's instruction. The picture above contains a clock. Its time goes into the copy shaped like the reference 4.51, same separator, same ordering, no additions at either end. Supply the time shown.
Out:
12.22
